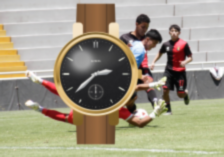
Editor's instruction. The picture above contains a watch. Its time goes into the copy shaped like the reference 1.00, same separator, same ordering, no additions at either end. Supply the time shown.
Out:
2.38
